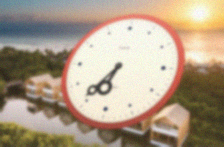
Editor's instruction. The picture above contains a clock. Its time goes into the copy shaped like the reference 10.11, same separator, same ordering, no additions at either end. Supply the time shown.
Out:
6.36
